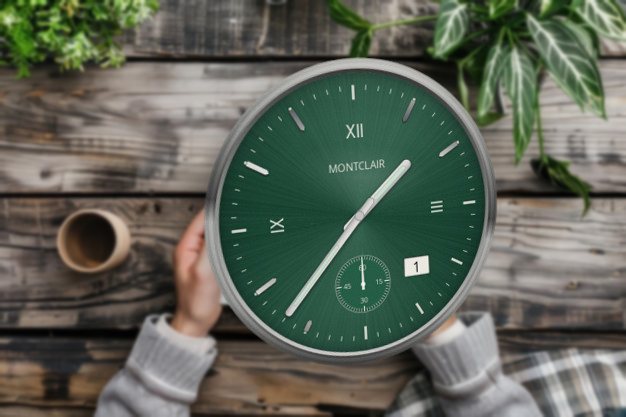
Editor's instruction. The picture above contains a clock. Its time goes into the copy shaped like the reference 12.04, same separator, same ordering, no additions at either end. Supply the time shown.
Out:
1.37
